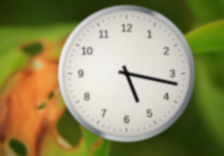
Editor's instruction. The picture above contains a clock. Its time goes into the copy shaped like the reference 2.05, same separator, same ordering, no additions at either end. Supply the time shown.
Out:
5.17
